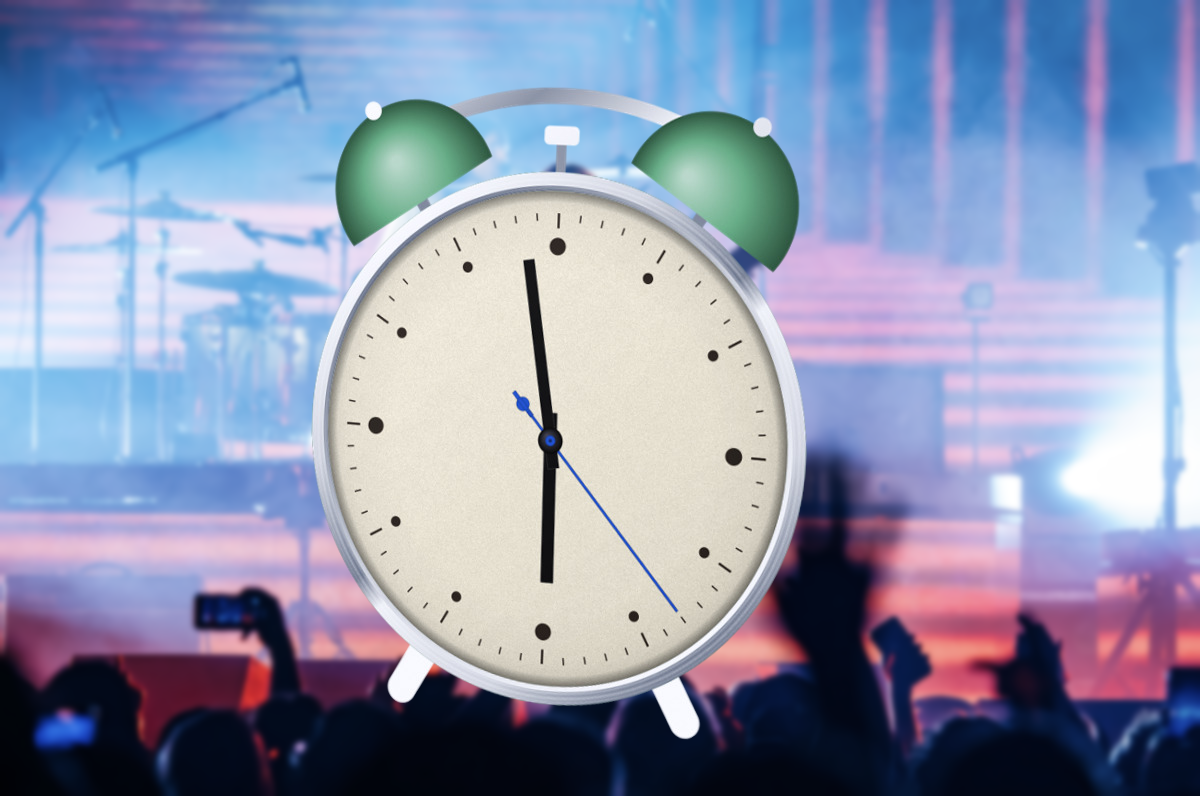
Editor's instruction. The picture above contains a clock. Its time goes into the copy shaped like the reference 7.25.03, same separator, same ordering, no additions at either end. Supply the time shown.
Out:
5.58.23
